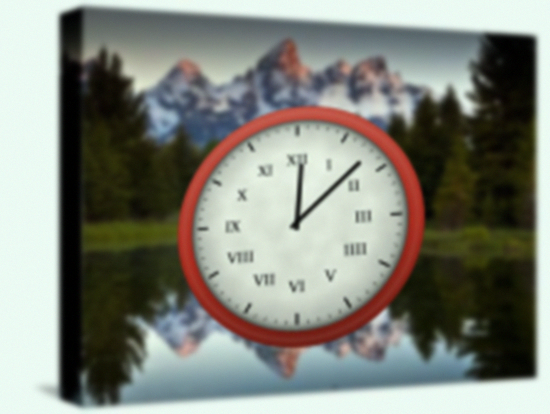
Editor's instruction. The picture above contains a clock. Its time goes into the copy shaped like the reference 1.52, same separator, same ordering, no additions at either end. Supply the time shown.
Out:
12.08
